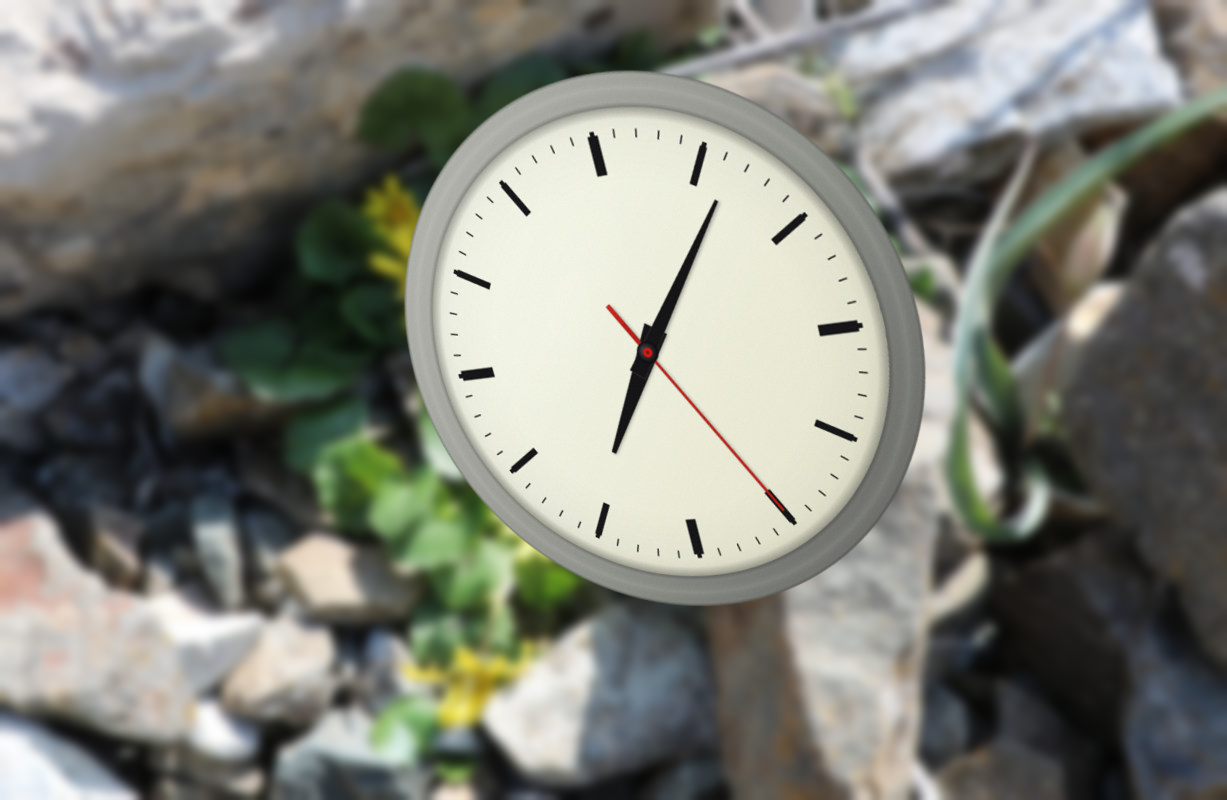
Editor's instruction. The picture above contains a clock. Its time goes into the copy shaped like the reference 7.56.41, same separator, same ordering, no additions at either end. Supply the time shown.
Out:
7.06.25
